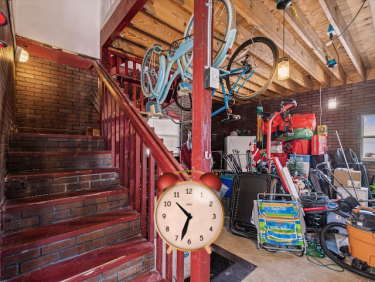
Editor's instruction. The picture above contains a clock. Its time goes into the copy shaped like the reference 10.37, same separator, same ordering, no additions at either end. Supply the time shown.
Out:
10.33
